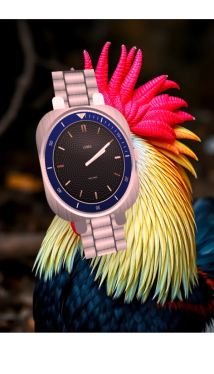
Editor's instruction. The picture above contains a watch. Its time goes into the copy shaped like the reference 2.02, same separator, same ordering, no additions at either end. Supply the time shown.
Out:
2.10
